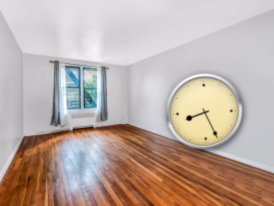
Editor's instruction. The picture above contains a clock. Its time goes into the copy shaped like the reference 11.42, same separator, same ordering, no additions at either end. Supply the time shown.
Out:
8.26
